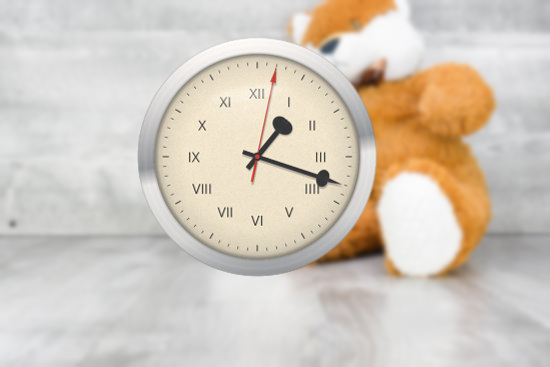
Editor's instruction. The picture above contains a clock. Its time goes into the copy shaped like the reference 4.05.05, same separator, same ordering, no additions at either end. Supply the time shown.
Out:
1.18.02
